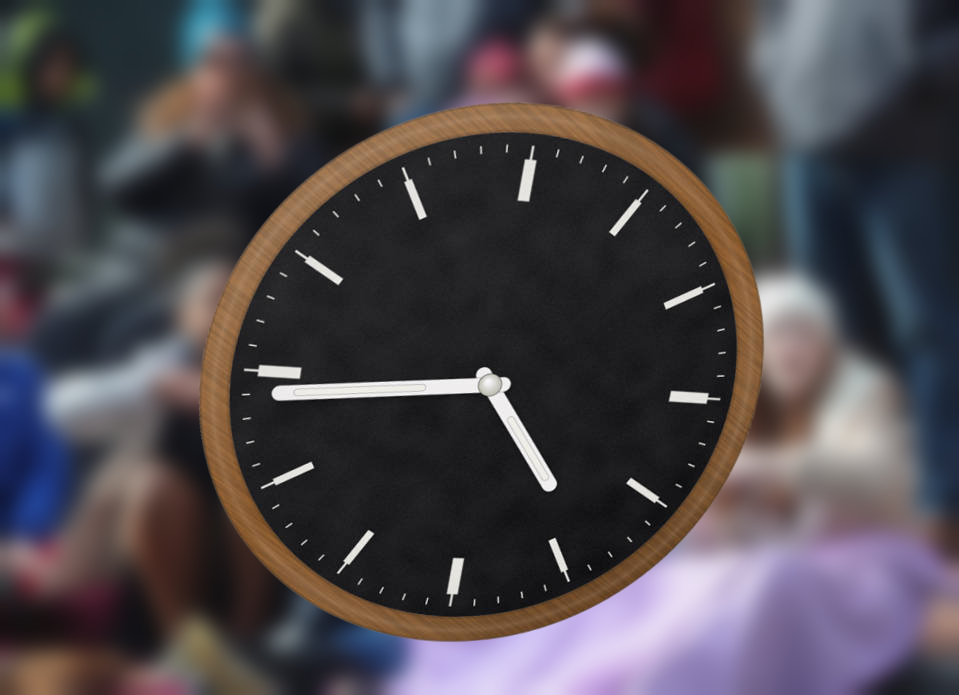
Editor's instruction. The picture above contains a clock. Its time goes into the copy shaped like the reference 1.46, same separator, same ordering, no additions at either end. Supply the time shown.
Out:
4.44
